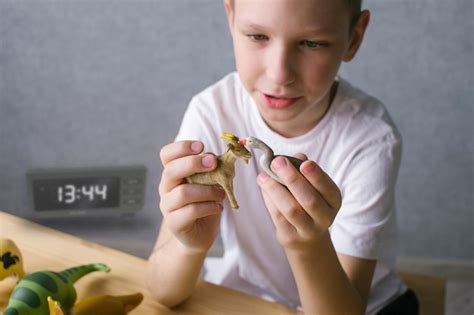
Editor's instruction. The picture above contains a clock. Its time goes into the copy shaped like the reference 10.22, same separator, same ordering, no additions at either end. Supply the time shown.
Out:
13.44
